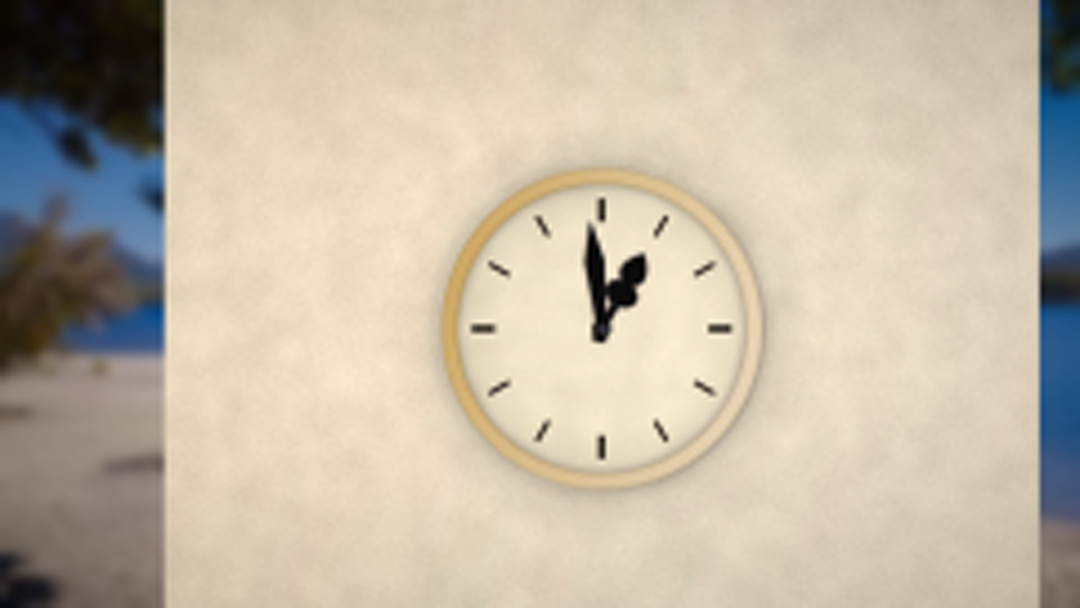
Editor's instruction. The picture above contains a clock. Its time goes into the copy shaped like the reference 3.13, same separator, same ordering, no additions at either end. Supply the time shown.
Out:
12.59
